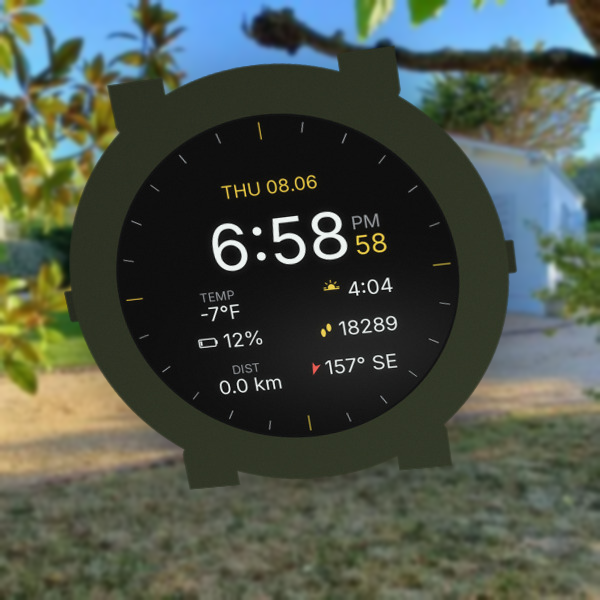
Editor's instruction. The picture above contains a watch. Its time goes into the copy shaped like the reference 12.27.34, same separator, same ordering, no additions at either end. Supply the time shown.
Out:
6.58.58
